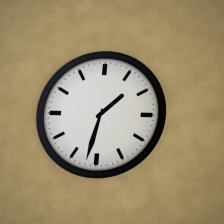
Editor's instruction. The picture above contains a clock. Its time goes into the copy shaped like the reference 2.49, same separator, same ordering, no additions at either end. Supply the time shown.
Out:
1.32
